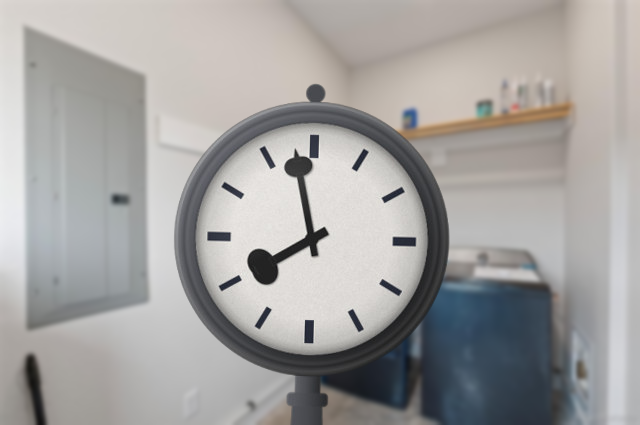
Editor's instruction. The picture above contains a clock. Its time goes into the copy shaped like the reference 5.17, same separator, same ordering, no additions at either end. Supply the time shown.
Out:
7.58
